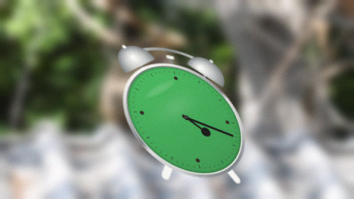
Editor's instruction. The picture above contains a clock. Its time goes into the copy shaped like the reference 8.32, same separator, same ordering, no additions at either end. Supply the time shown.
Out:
4.18
